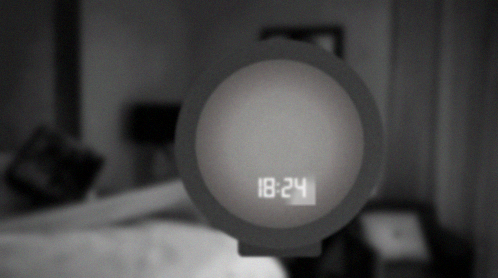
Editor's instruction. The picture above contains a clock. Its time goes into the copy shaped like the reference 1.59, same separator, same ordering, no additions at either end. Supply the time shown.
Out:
18.24
